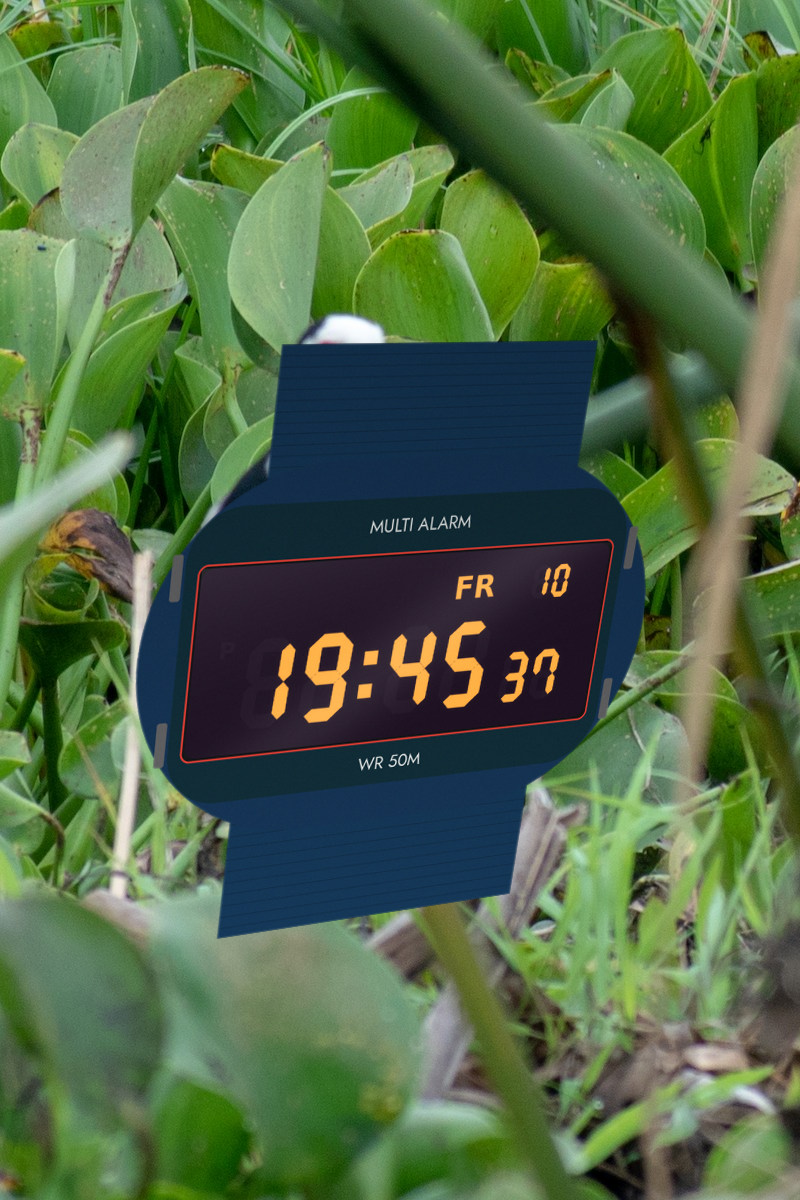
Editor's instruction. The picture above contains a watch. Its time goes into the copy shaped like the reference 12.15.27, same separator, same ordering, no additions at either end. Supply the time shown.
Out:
19.45.37
